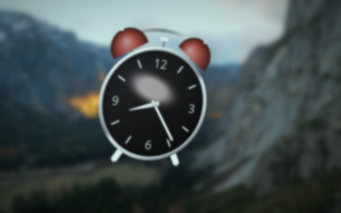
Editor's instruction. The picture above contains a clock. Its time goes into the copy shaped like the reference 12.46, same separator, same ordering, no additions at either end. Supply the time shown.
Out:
8.24
